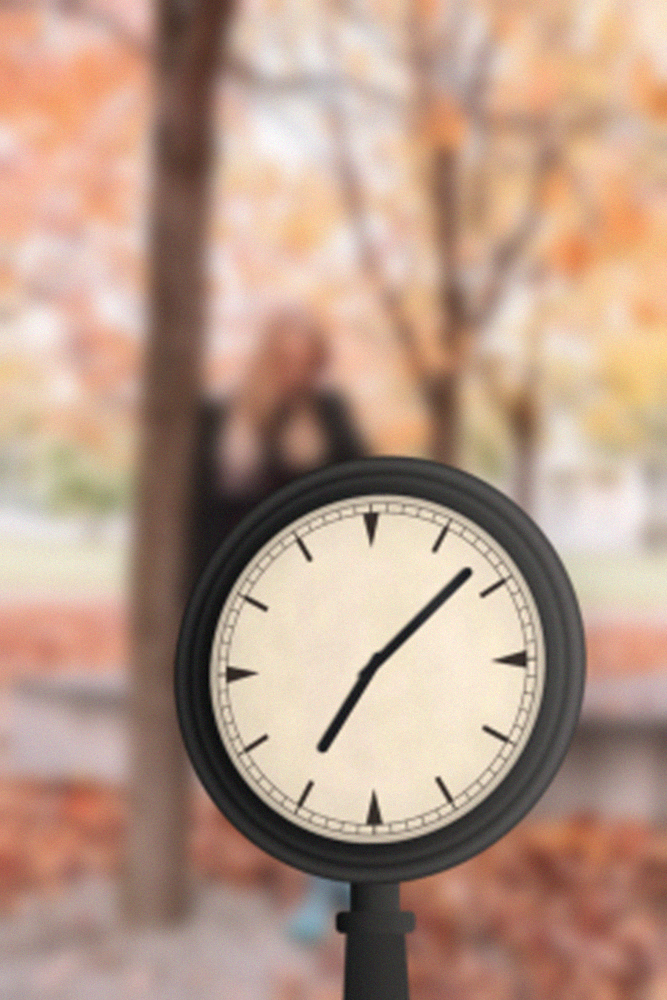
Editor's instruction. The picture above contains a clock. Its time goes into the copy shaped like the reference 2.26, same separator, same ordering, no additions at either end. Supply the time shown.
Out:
7.08
